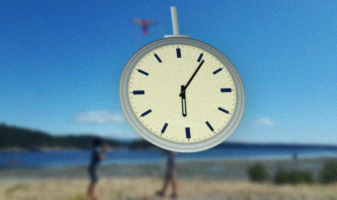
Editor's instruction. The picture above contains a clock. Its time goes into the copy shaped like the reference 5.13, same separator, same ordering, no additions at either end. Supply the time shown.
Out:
6.06
